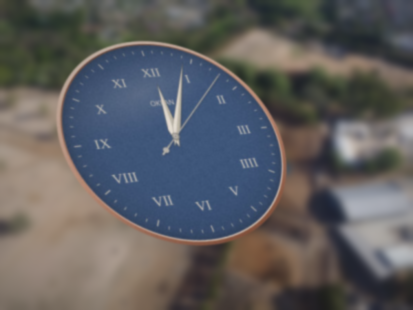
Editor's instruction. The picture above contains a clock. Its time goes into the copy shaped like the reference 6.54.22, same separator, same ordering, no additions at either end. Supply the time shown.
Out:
12.04.08
